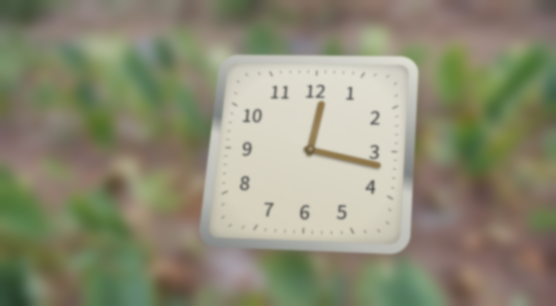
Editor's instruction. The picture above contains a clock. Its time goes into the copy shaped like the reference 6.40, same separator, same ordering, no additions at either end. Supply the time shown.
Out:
12.17
